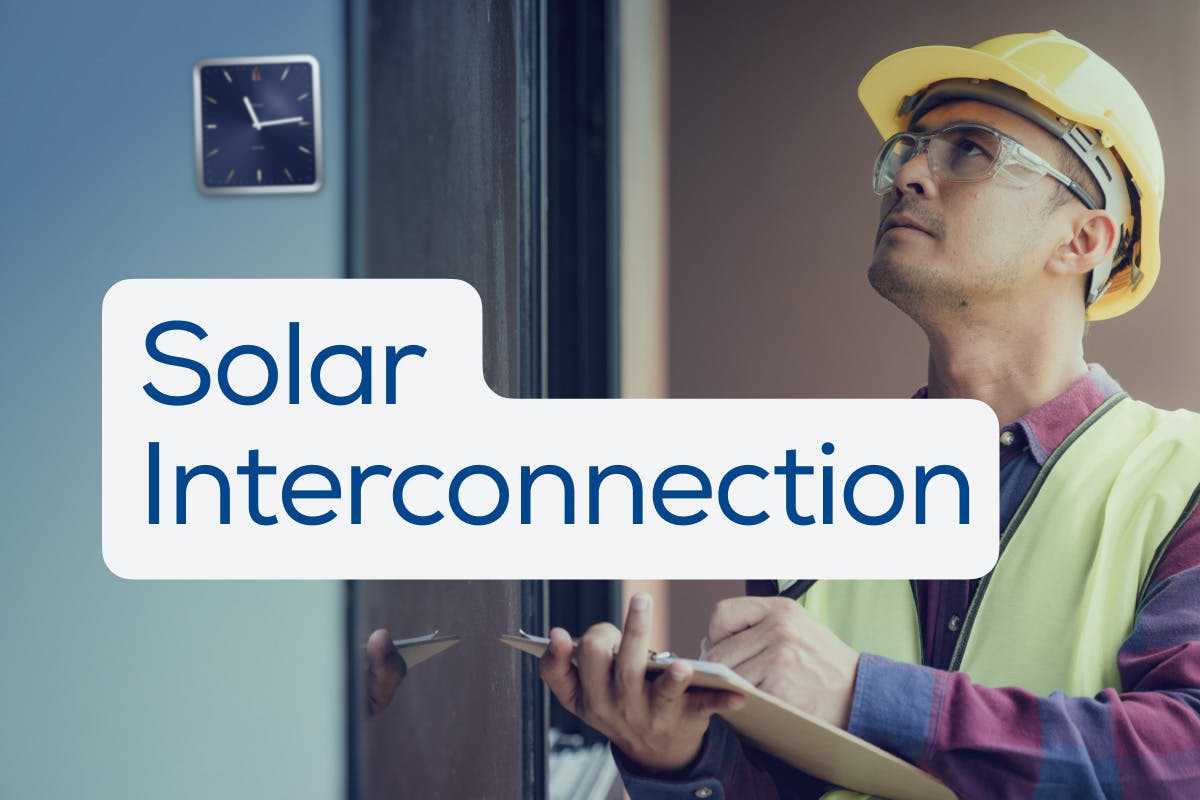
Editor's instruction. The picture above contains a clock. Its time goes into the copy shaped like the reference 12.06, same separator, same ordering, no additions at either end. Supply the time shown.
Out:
11.14
